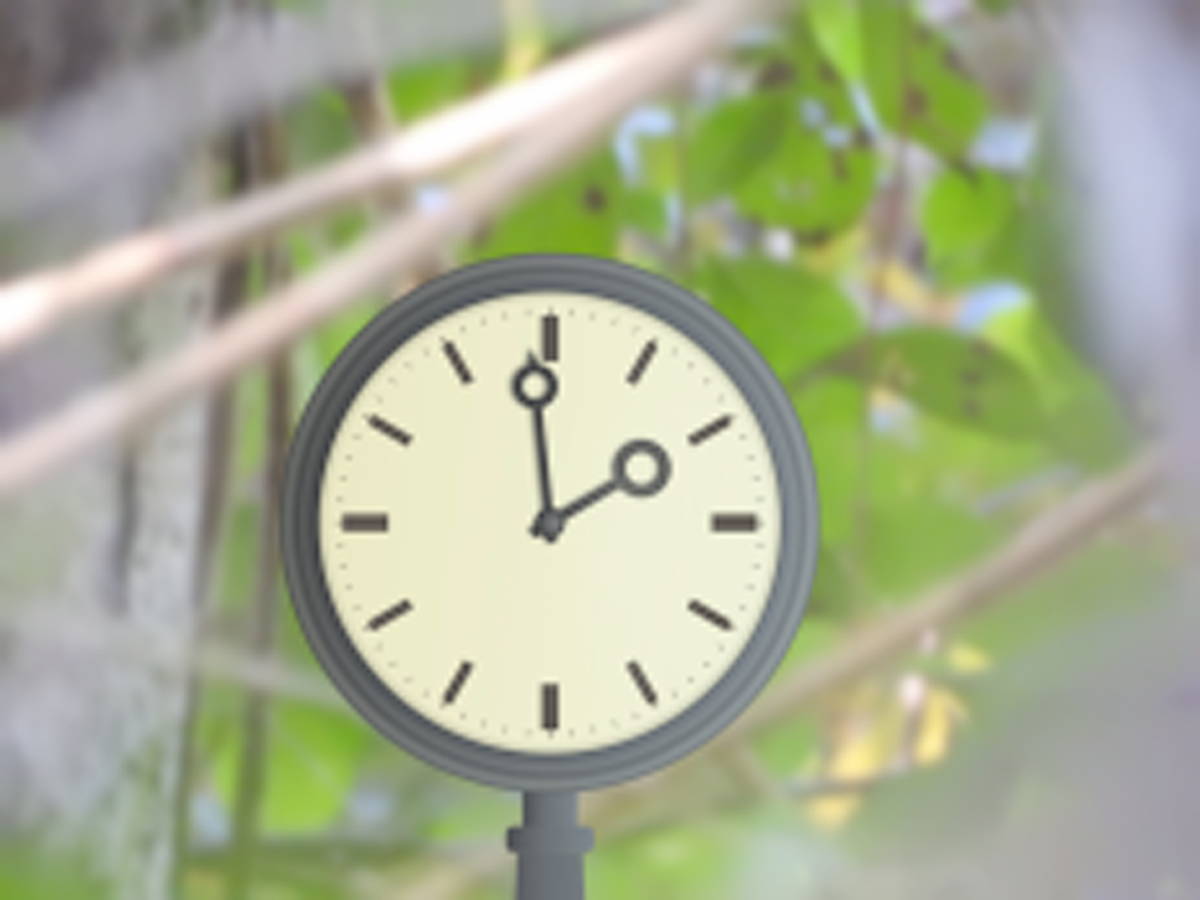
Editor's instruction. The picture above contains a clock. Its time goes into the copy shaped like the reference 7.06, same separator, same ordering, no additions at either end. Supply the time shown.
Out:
1.59
